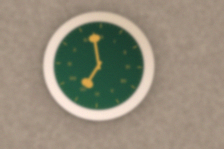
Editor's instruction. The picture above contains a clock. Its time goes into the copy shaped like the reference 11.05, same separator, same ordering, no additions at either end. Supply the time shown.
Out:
6.58
